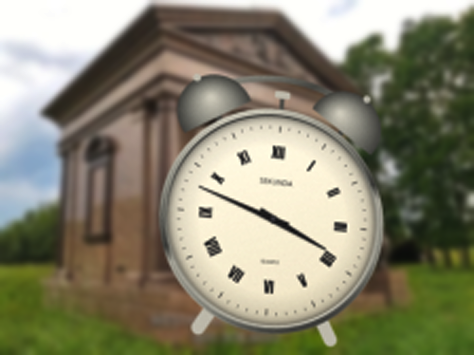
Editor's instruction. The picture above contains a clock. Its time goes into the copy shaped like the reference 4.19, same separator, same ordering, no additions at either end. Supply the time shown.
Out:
3.48
